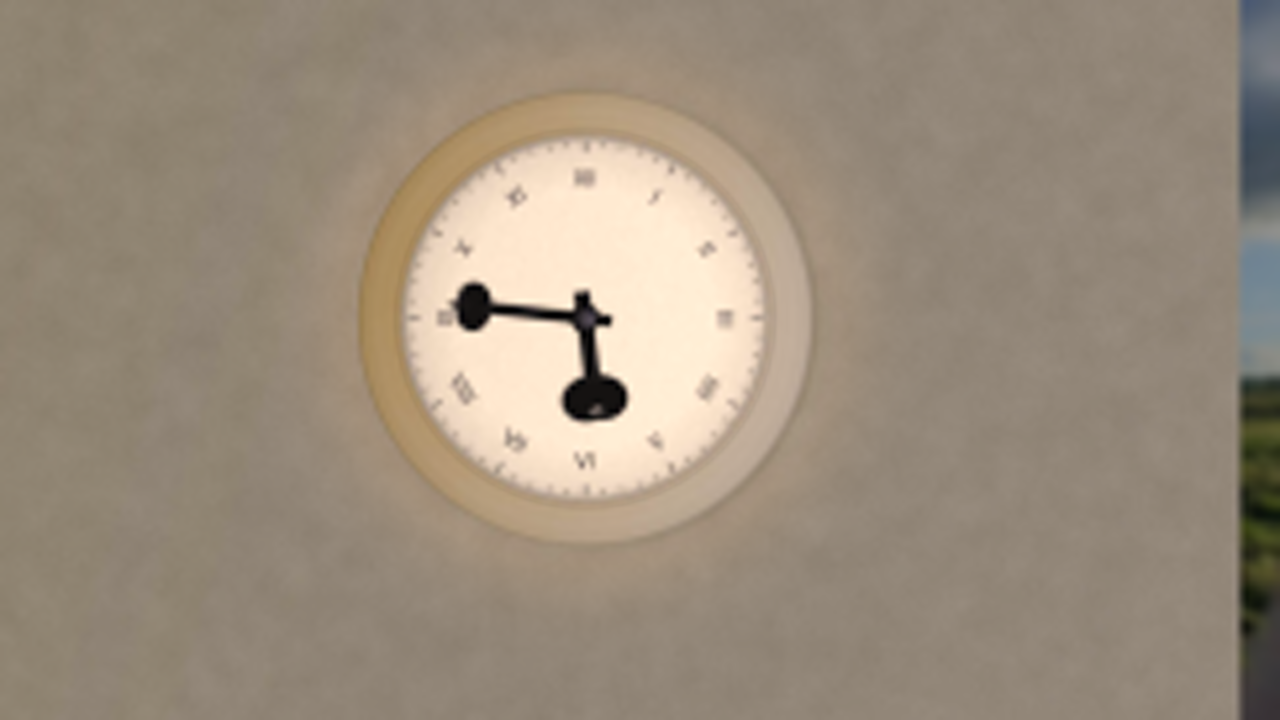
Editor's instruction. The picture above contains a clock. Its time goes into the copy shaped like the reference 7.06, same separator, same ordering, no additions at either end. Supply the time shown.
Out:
5.46
